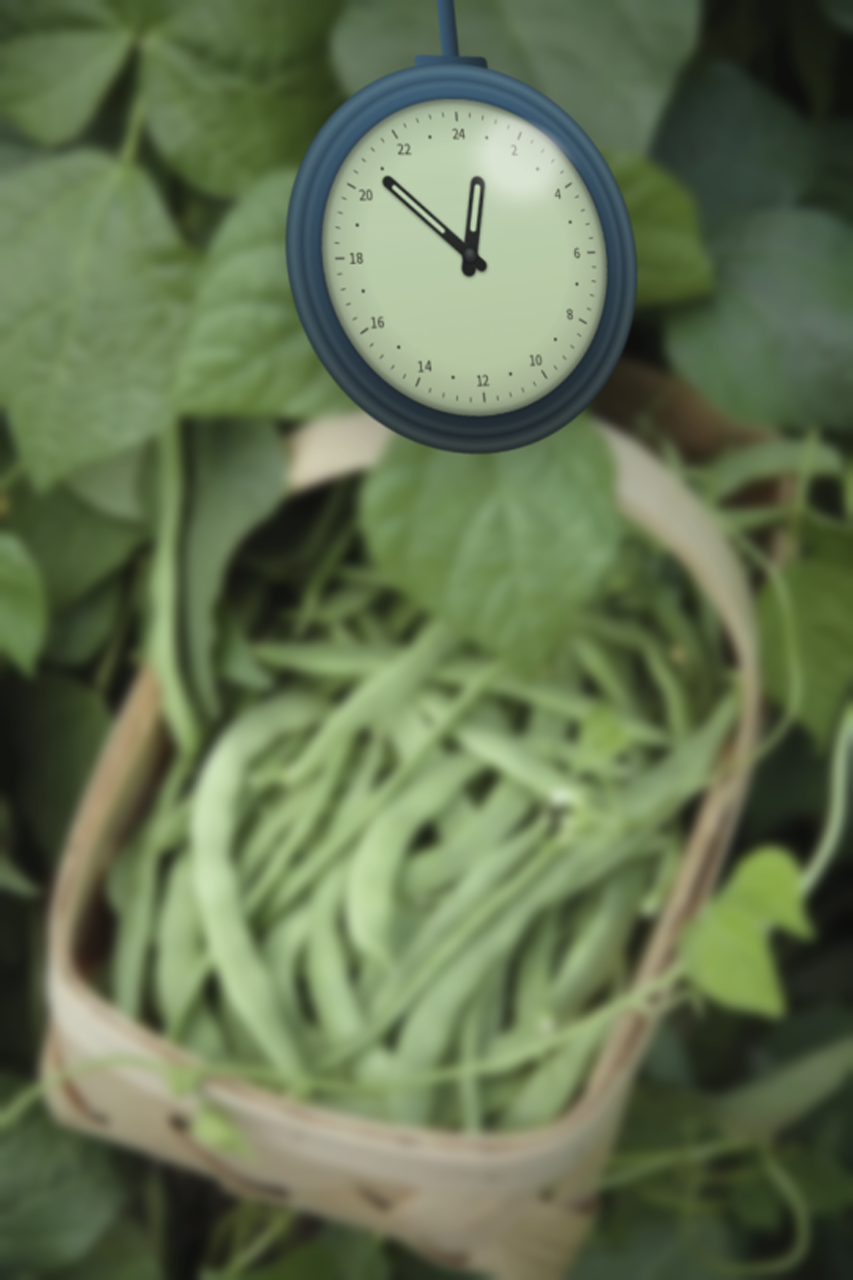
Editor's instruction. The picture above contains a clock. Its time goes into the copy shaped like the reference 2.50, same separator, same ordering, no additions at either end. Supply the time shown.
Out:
0.52
